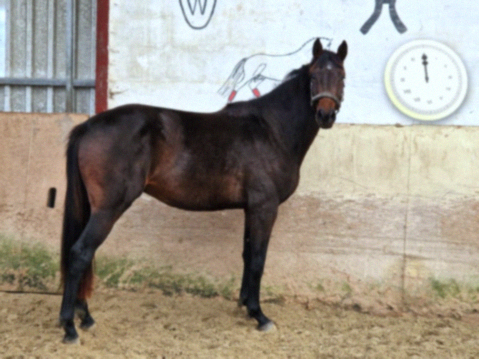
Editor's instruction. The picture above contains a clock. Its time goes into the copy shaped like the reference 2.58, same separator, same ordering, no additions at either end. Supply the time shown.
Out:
12.00
